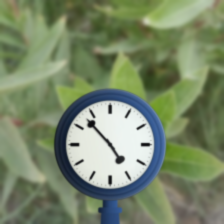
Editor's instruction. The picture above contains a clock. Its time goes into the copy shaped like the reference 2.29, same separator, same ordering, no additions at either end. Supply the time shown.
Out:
4.53
